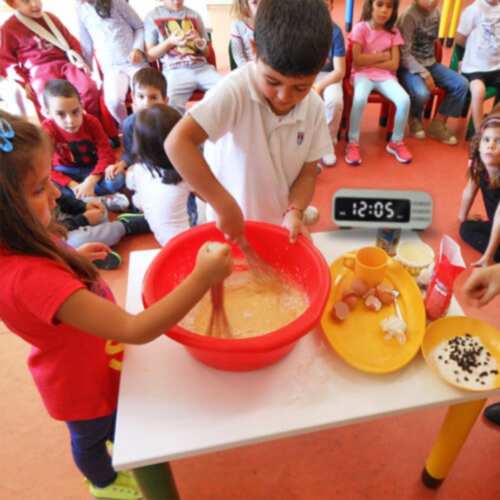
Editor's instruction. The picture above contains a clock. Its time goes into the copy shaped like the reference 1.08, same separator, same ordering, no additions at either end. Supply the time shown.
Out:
12.05
